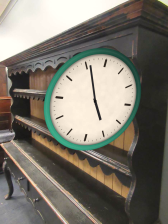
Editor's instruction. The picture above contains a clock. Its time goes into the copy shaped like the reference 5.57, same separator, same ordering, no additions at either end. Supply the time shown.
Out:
4.56
